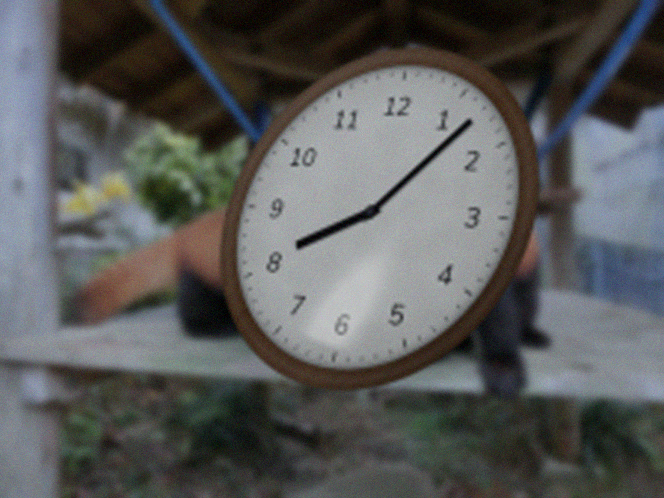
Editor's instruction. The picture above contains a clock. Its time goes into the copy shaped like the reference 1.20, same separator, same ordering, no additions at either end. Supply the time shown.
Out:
8.07
